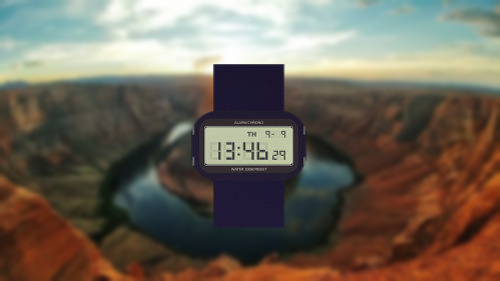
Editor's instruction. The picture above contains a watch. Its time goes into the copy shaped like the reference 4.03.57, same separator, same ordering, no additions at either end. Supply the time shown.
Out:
13.46.29
